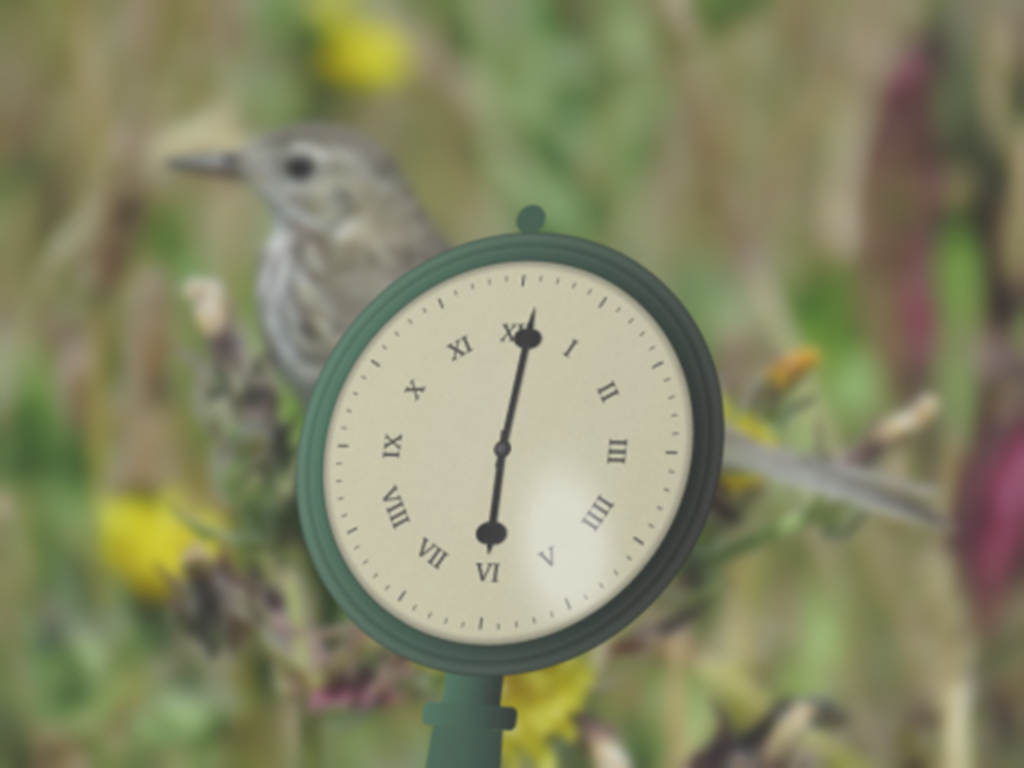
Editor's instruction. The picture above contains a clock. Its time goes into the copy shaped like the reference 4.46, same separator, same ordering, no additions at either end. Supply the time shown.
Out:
6.01
